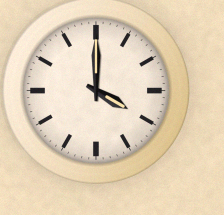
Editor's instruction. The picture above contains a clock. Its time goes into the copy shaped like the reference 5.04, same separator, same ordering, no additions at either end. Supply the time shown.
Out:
4.00
